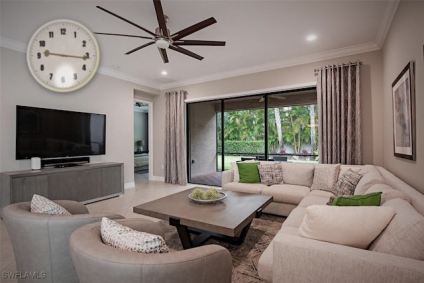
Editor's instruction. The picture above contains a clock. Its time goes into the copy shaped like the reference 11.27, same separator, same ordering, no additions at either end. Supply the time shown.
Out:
9.16
